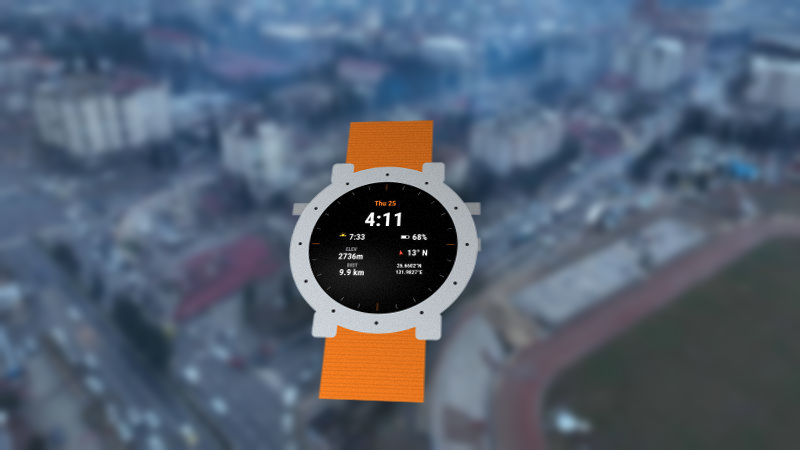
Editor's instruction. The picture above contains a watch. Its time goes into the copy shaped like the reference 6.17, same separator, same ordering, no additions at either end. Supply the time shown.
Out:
4.11
